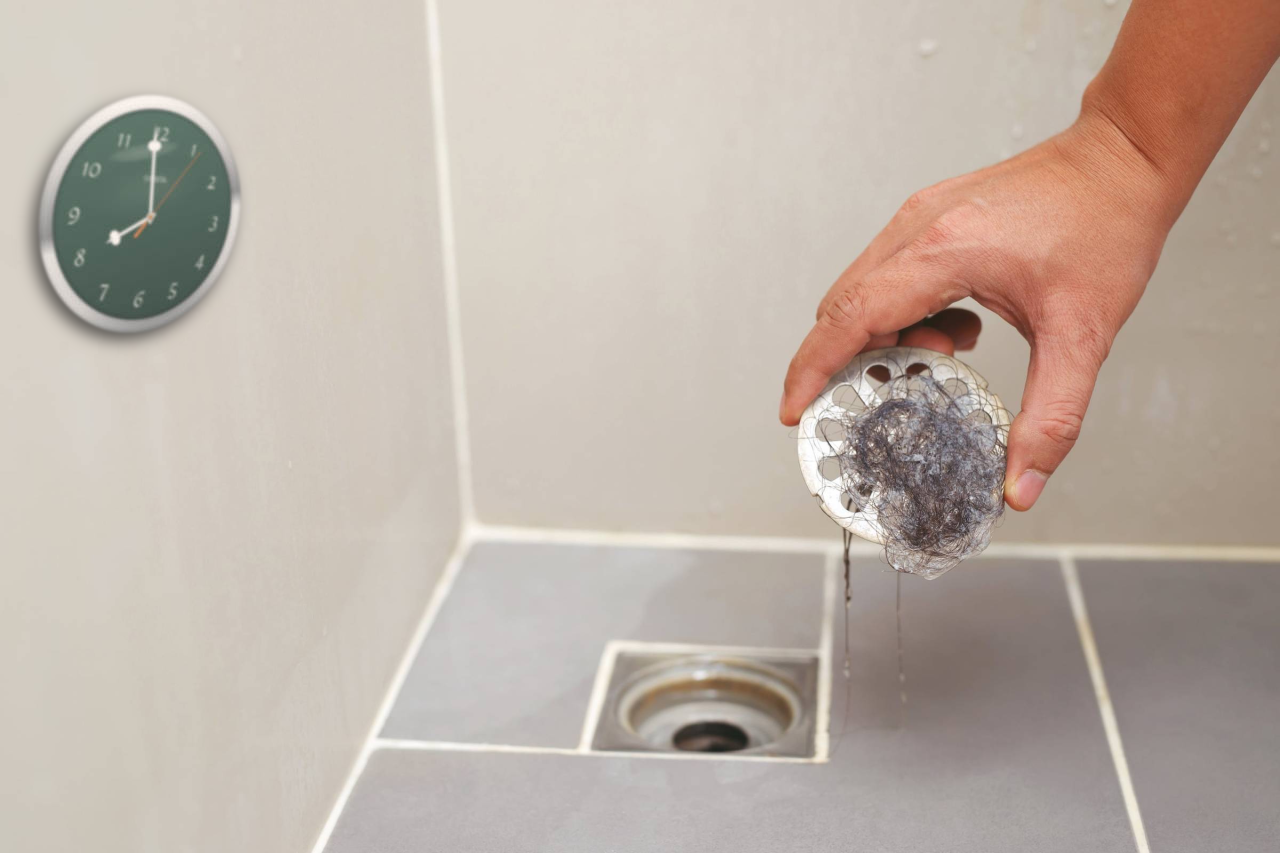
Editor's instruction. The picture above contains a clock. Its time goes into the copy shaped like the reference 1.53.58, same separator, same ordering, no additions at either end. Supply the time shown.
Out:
7.59.06
